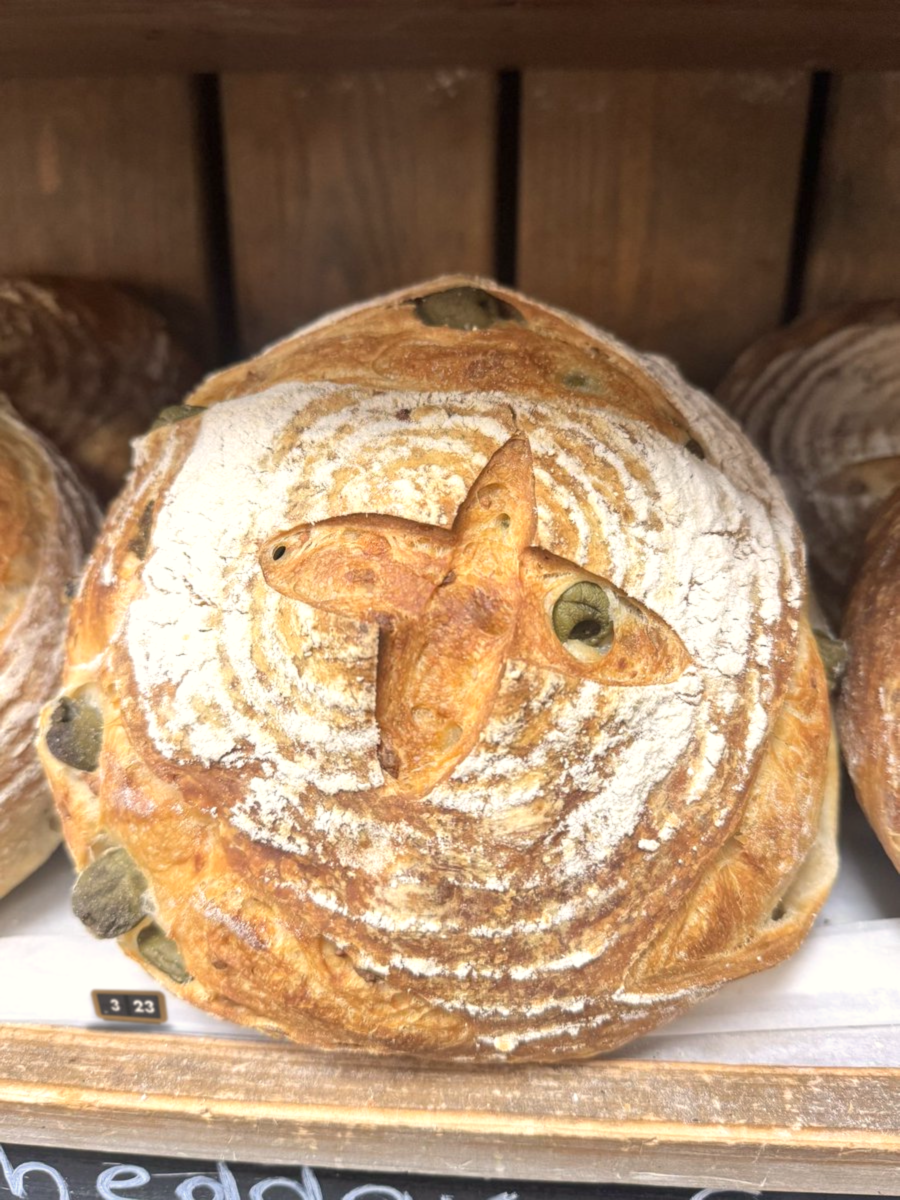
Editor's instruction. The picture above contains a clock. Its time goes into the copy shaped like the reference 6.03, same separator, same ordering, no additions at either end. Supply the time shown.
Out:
3.23
